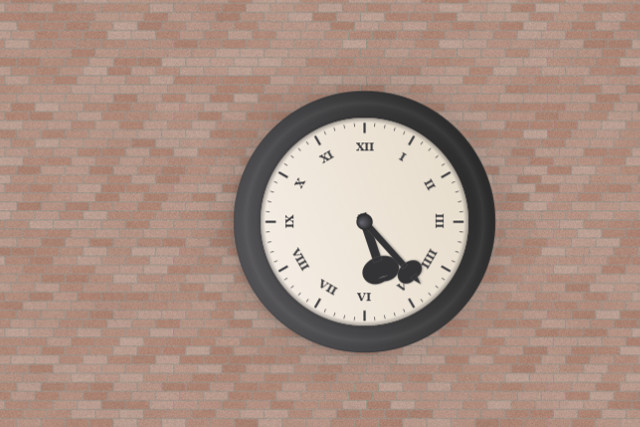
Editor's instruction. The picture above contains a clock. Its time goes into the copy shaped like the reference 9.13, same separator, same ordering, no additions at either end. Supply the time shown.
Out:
5.23
